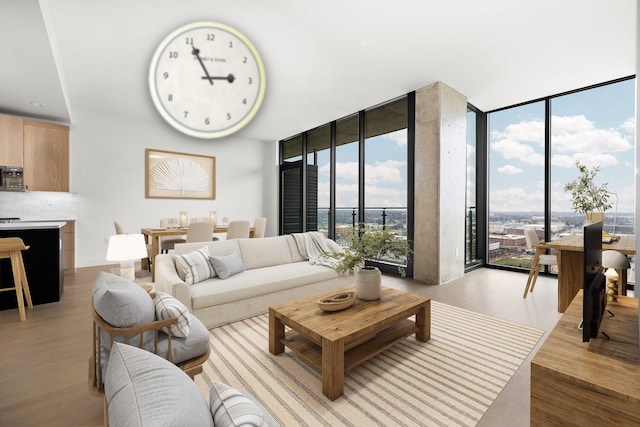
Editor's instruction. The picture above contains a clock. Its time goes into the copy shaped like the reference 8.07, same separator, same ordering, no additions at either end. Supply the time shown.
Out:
2.55
